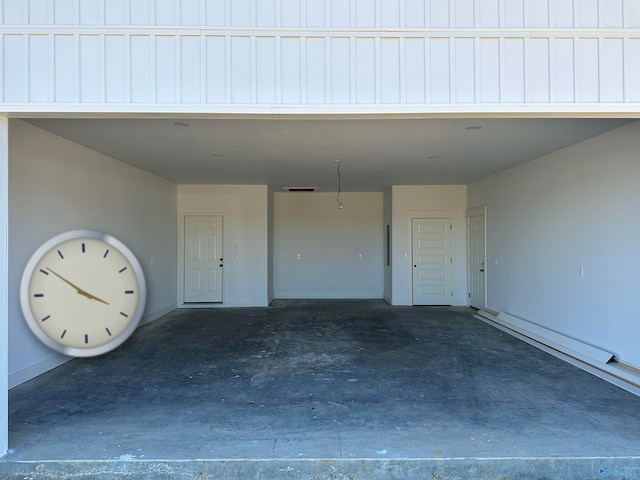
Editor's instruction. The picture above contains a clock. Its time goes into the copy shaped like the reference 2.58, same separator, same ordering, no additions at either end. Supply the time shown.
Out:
3.51
